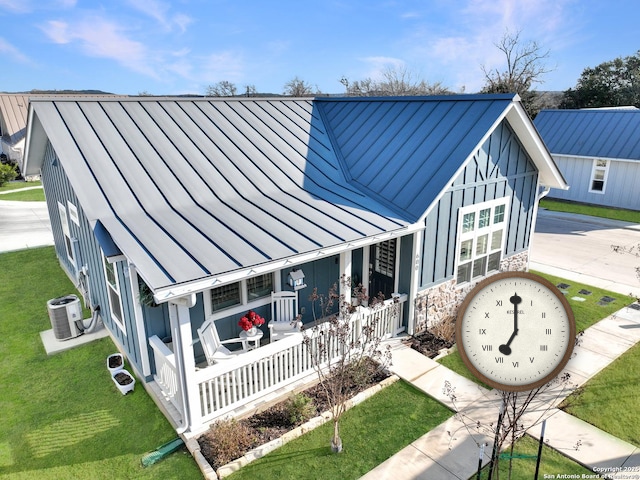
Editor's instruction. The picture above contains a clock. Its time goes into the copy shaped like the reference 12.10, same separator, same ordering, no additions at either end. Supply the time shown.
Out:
7.00
